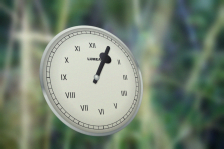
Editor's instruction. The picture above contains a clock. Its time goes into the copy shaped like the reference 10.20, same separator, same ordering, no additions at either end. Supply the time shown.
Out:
1.05
